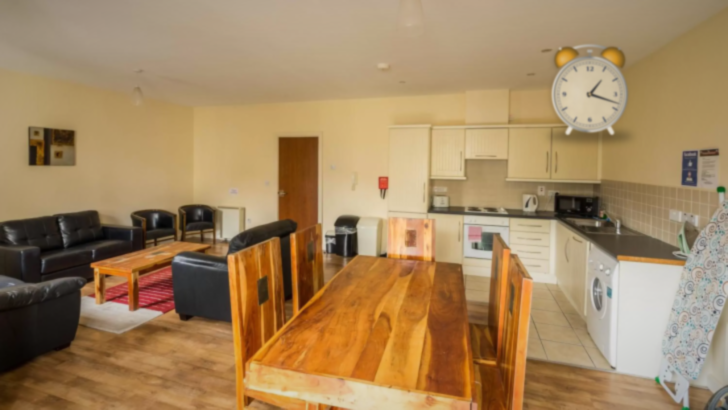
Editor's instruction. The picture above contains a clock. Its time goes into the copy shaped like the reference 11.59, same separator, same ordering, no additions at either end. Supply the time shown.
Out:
1.18
